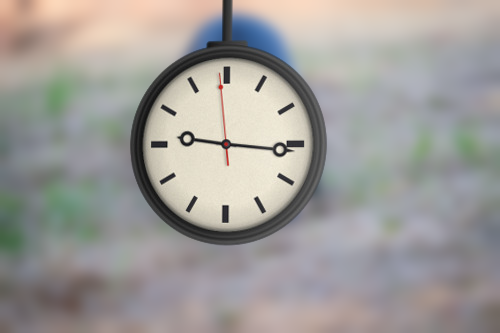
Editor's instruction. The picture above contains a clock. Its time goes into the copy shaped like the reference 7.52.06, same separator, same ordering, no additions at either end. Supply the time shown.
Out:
9.15.59
